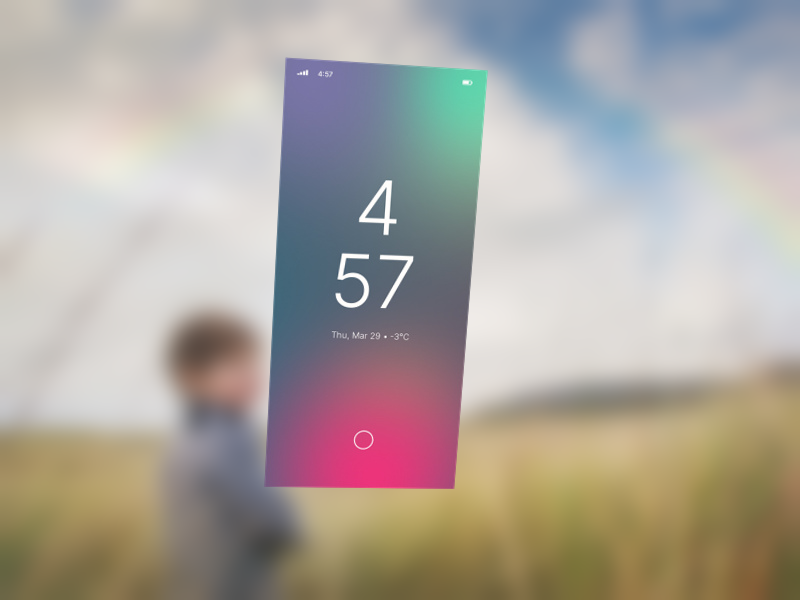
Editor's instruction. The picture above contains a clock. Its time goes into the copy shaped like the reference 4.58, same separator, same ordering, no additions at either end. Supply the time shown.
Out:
4.57
